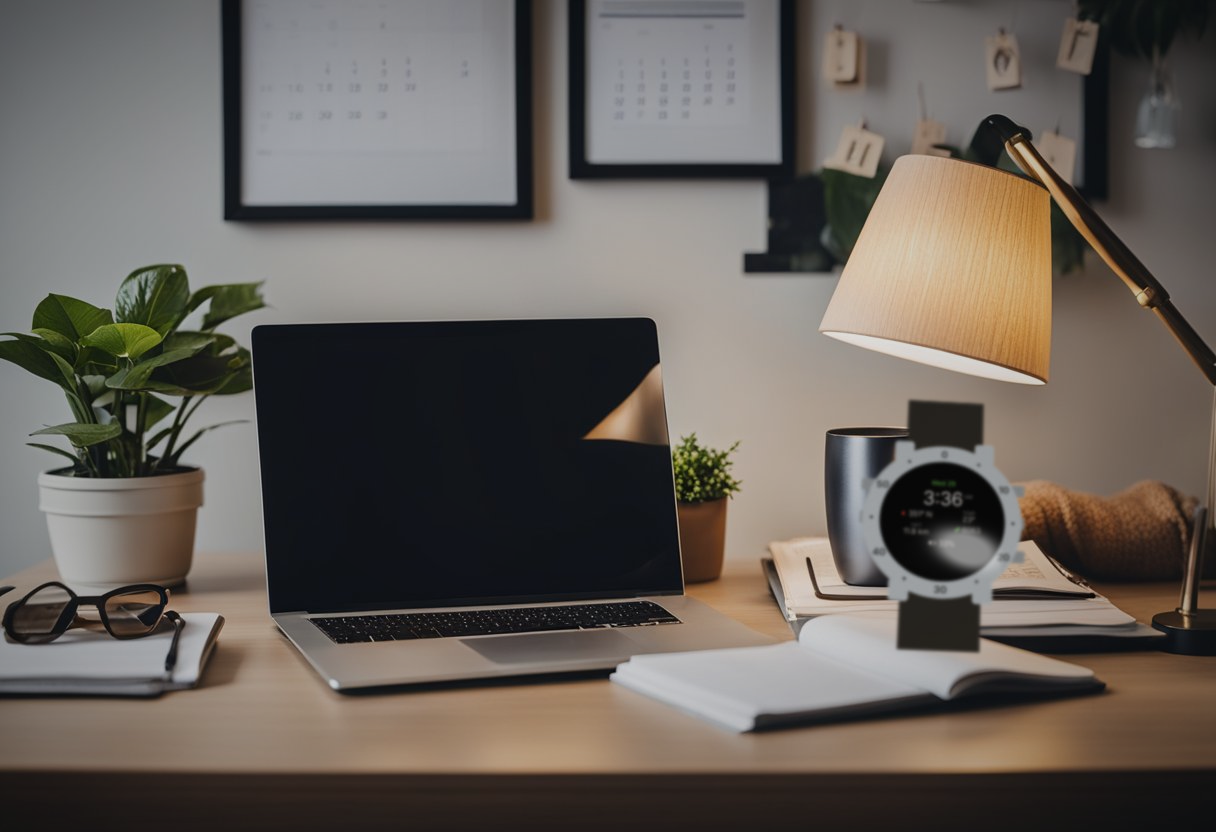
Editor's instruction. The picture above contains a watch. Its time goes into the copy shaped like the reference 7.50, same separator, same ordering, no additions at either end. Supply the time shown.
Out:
3.36
